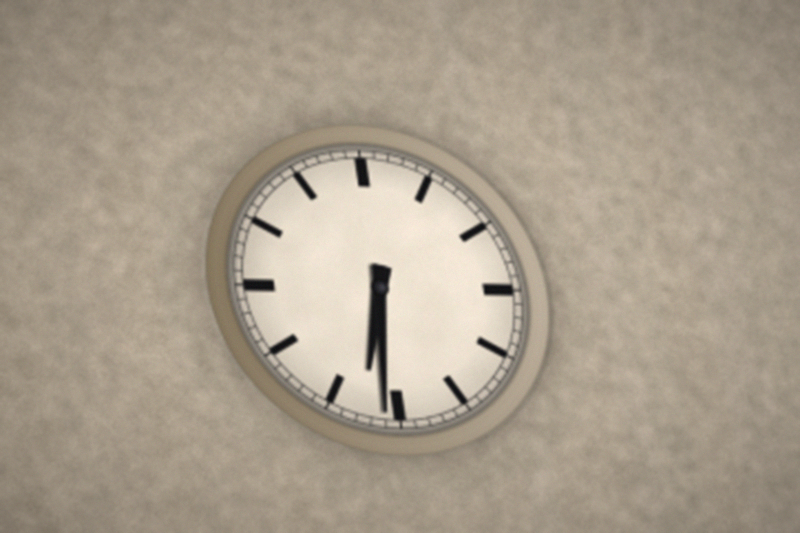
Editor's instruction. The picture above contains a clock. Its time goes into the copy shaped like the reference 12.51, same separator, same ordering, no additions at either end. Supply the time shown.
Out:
6.31
